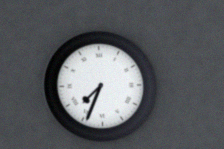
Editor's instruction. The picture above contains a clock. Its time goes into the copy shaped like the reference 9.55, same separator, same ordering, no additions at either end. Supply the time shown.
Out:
7.34
